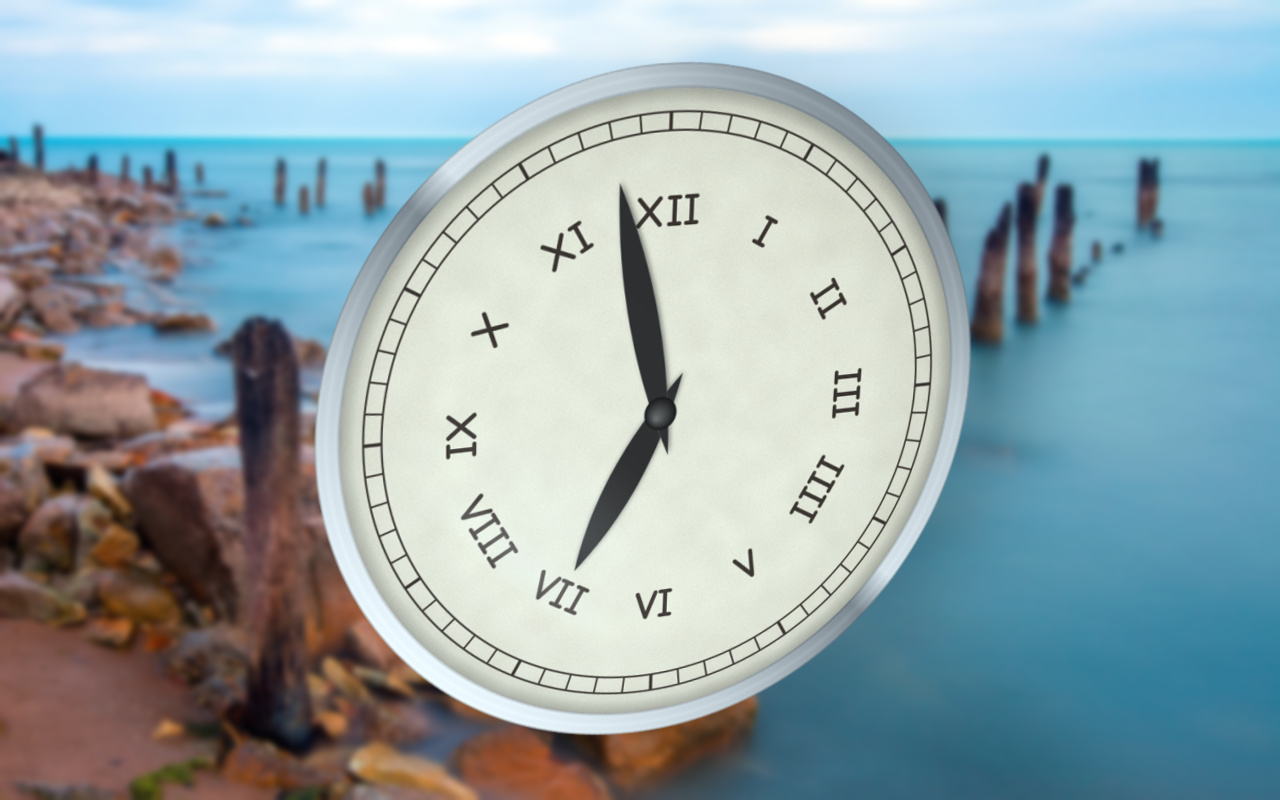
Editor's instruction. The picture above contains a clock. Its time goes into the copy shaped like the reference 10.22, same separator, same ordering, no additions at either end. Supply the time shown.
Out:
6.58
